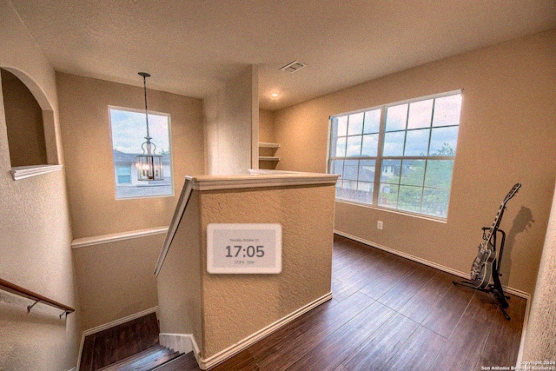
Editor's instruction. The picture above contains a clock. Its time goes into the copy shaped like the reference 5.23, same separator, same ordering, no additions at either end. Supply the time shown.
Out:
17.05
